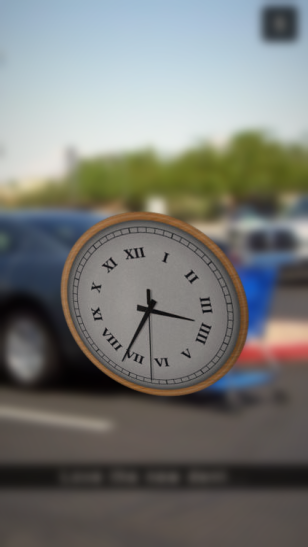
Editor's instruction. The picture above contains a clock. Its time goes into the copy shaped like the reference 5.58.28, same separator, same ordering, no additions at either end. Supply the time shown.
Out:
3.36.32
